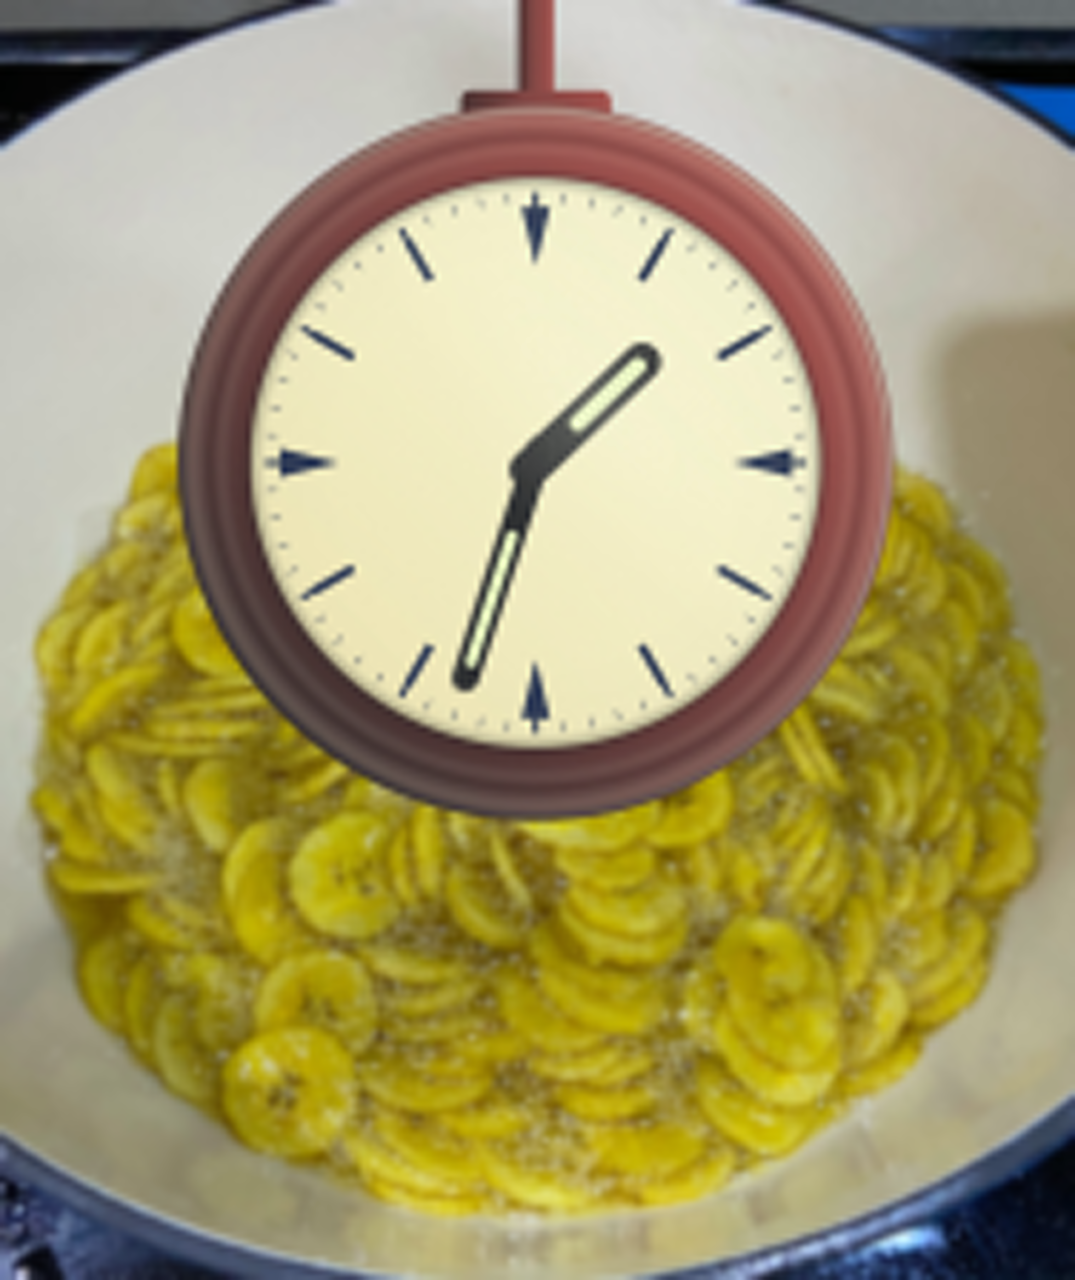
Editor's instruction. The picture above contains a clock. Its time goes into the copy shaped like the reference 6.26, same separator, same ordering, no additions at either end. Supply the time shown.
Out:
1.33
